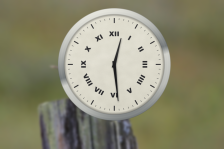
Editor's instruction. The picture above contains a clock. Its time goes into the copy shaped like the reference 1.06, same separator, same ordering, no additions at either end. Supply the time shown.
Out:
12.29
